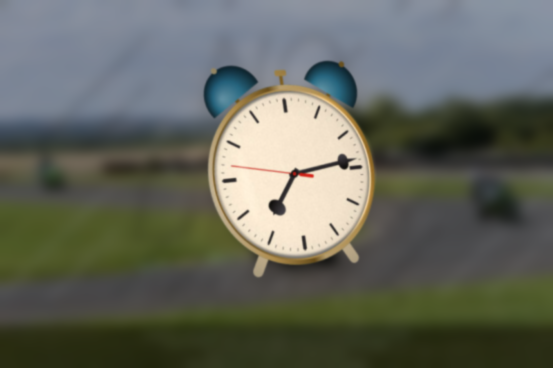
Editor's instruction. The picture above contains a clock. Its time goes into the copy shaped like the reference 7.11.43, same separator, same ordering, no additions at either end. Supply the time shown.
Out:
7.13.47
